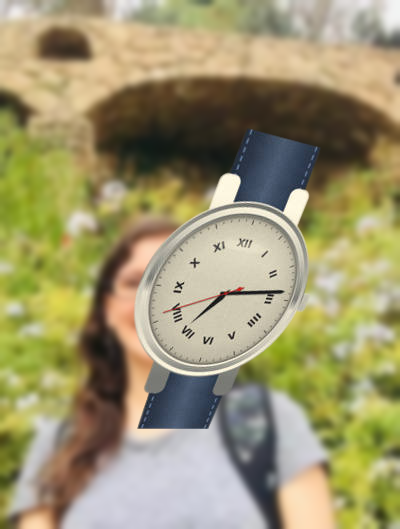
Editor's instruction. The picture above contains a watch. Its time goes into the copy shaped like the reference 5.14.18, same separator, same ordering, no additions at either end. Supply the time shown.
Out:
7.13.41
